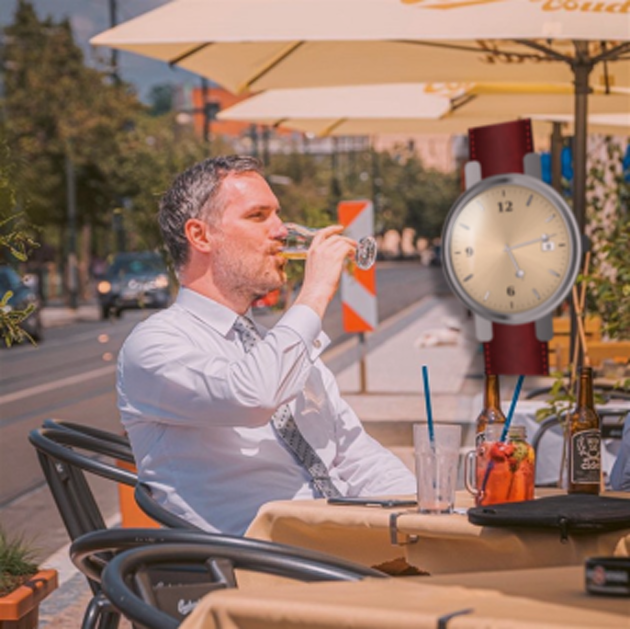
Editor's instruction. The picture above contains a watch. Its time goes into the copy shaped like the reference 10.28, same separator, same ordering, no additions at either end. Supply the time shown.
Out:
5.13
